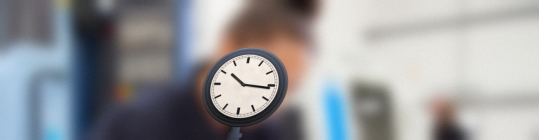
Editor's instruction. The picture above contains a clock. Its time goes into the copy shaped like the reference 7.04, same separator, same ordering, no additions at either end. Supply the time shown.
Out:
10.16
